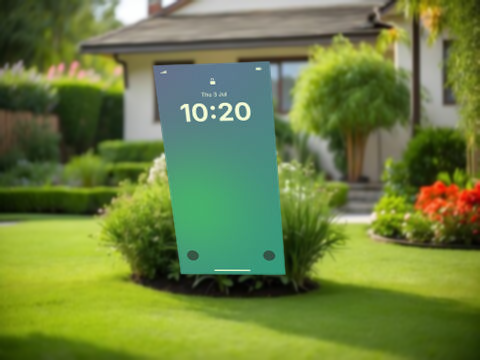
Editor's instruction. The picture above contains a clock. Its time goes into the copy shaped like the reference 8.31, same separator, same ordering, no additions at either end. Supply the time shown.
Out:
10.20
